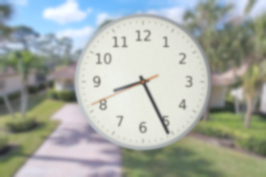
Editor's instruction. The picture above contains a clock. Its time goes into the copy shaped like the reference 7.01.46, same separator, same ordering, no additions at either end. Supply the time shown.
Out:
8.25.41
